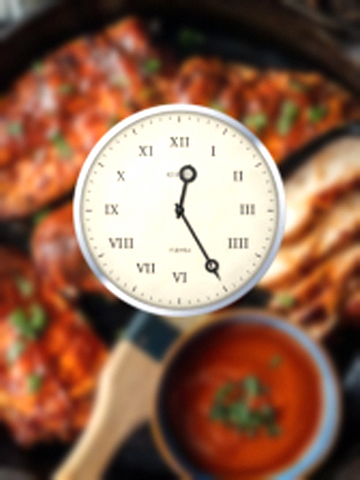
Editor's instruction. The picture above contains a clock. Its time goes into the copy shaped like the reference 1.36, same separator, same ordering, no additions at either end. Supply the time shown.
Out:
12.25
